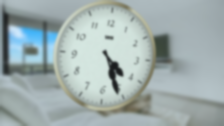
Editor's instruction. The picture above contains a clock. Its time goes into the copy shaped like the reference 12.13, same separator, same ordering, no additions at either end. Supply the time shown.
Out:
4.26
